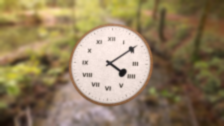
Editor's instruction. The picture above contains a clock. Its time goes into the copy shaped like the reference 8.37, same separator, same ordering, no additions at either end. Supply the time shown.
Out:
4.09
